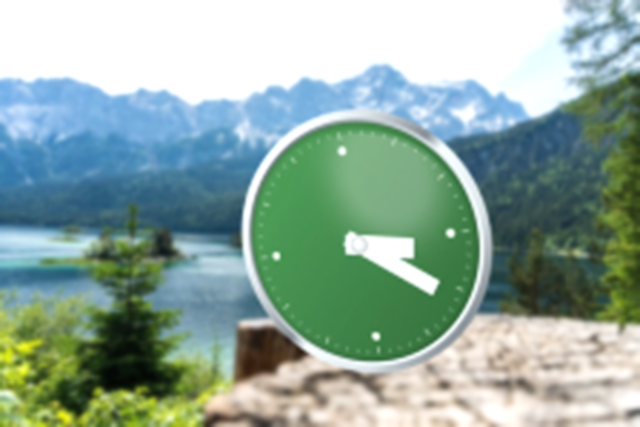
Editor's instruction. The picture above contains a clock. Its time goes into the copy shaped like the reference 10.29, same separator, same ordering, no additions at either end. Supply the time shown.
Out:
3.21
